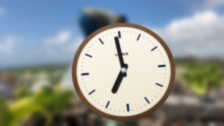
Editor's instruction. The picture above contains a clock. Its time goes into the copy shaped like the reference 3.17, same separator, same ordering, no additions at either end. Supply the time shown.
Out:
6.59
